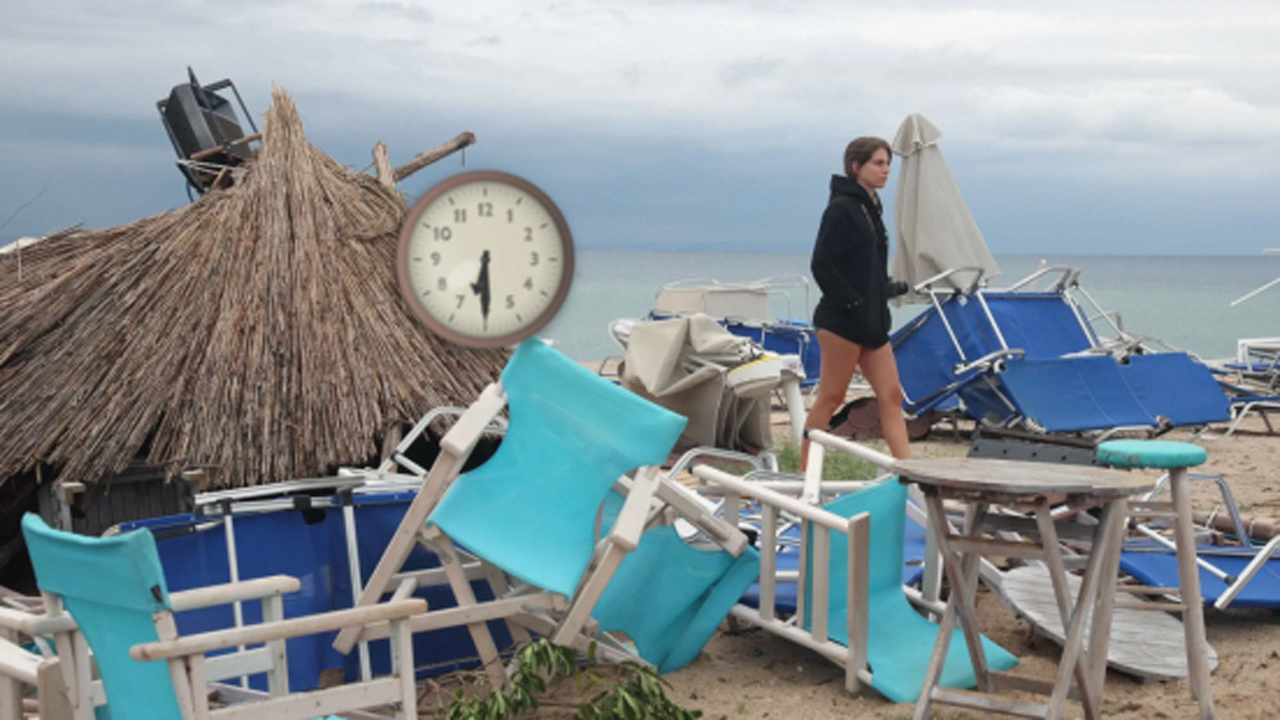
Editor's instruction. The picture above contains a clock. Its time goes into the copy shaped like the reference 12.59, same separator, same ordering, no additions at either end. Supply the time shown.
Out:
6.30
